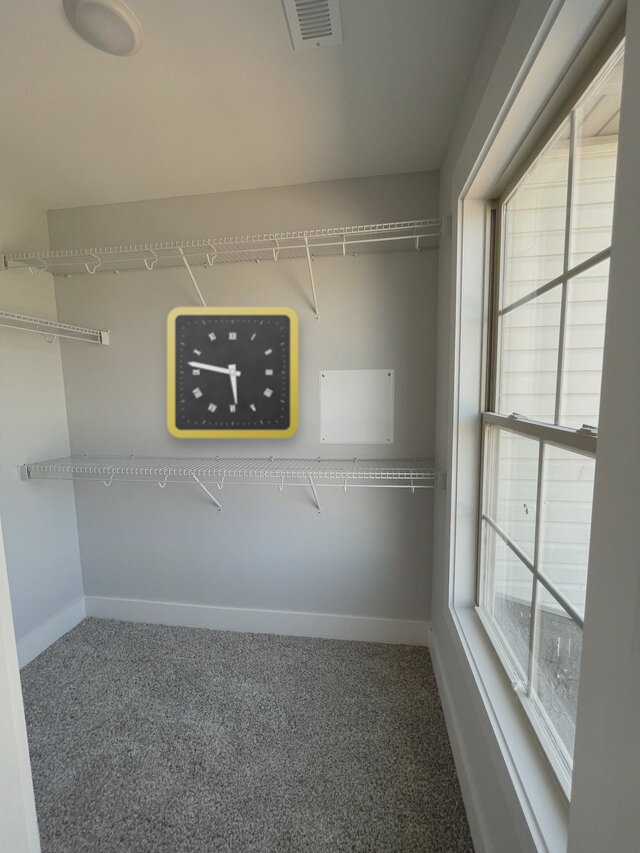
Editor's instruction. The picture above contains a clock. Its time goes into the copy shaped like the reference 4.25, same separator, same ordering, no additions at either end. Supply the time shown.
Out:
5.47
